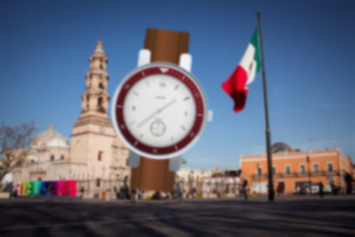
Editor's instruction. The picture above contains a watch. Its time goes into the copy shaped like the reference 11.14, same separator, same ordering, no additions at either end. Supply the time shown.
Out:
1.38
